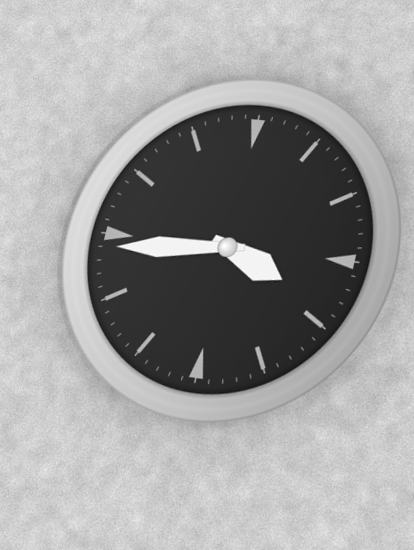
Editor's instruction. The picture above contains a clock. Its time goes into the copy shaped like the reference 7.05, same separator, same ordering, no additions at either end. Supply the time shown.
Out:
3.44
